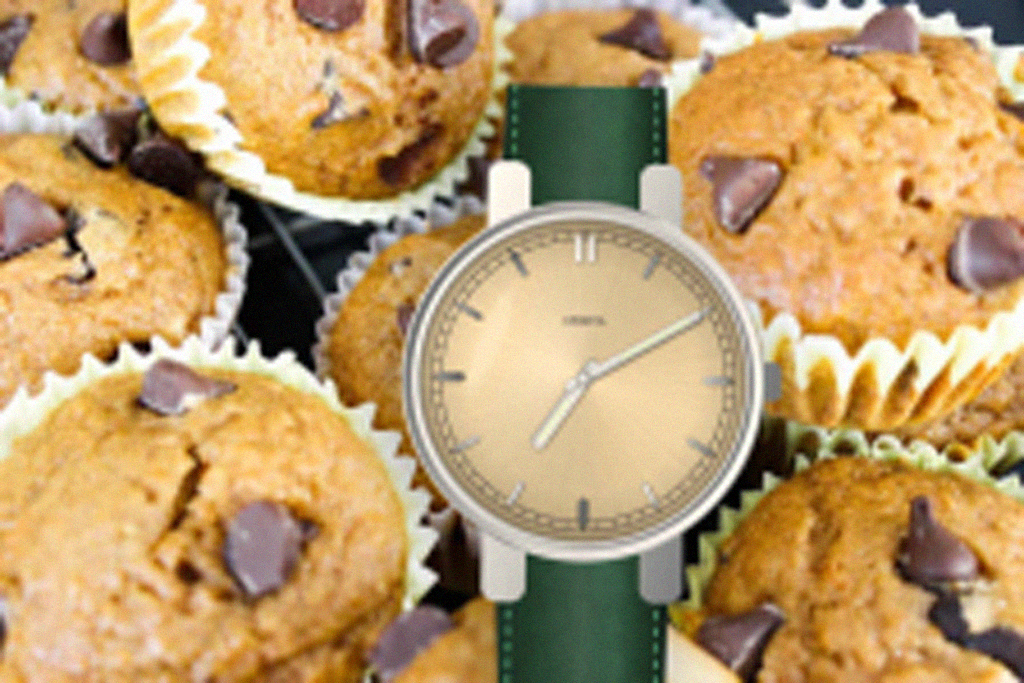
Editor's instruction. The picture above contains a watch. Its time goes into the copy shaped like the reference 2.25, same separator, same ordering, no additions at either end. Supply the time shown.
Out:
7.10
